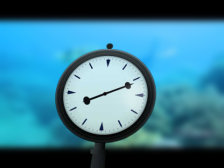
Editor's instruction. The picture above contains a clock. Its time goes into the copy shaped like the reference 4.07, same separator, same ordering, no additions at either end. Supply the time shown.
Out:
8.11
